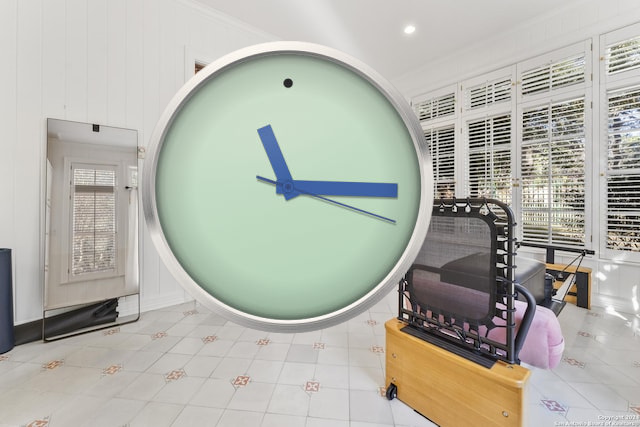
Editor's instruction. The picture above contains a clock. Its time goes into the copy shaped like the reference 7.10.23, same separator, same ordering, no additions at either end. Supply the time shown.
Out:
11.15.18
